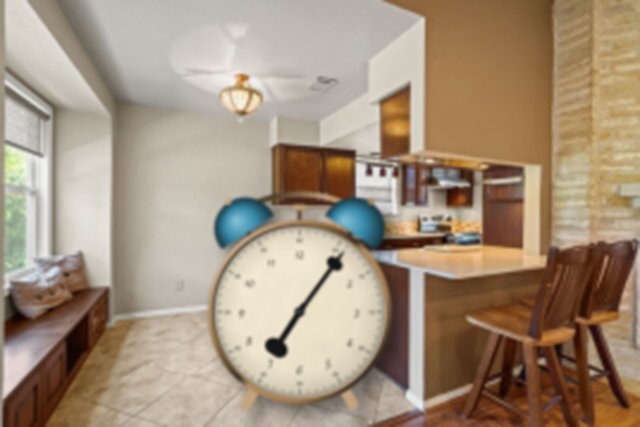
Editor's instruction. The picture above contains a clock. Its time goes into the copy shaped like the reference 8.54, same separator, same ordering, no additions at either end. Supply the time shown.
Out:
7.06
